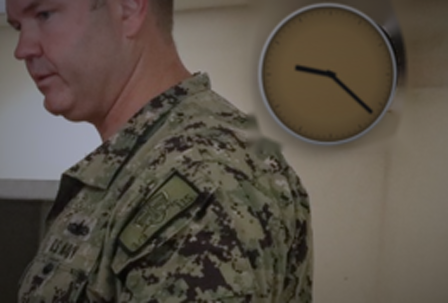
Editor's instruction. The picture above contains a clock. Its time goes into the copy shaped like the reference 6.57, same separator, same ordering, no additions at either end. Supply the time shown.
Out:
9.22
